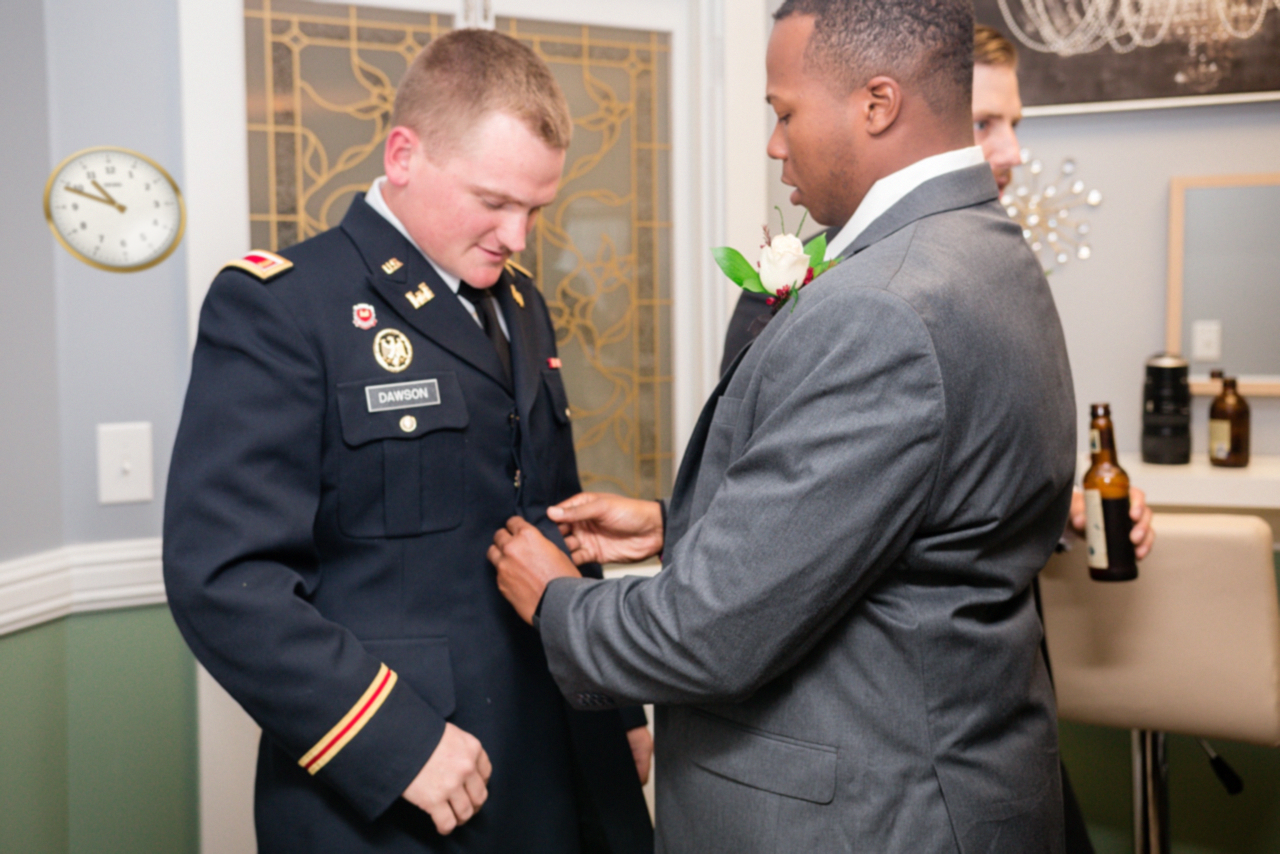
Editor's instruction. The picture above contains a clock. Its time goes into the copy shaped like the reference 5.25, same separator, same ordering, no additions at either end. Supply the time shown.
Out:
10.49
